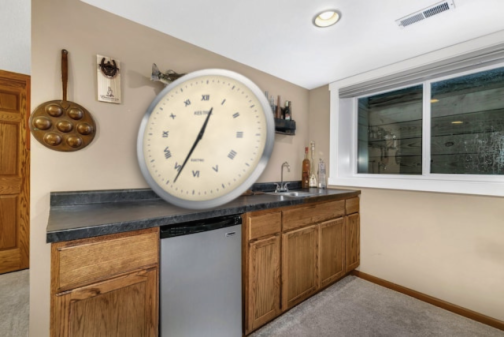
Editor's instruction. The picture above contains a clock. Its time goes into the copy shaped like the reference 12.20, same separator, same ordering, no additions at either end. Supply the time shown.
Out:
12.34
